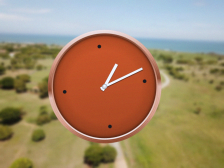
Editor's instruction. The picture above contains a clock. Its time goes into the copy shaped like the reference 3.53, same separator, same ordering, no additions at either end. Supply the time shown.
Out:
1.12
